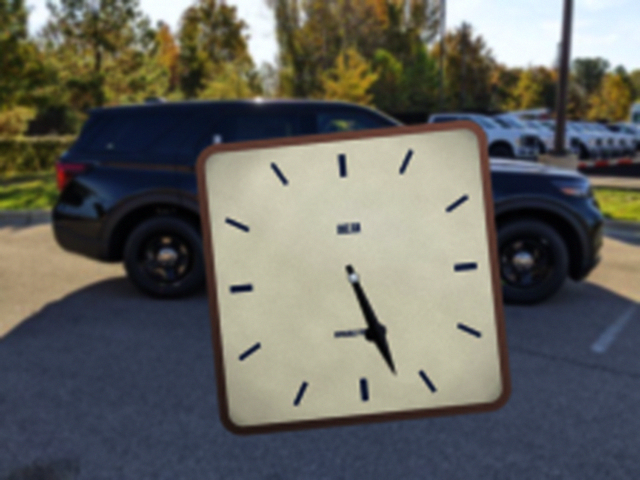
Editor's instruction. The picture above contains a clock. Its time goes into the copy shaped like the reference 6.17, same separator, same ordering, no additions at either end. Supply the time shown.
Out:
5.27
